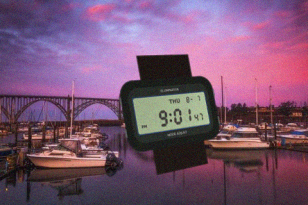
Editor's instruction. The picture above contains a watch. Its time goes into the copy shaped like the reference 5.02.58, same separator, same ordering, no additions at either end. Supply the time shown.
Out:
9.01.47
